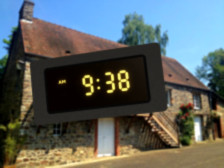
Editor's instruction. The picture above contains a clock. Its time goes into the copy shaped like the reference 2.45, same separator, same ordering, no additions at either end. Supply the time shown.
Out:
9.38
